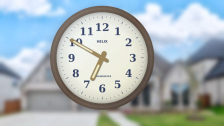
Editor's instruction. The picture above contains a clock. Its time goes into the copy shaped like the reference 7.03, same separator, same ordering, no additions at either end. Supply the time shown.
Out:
6.50
